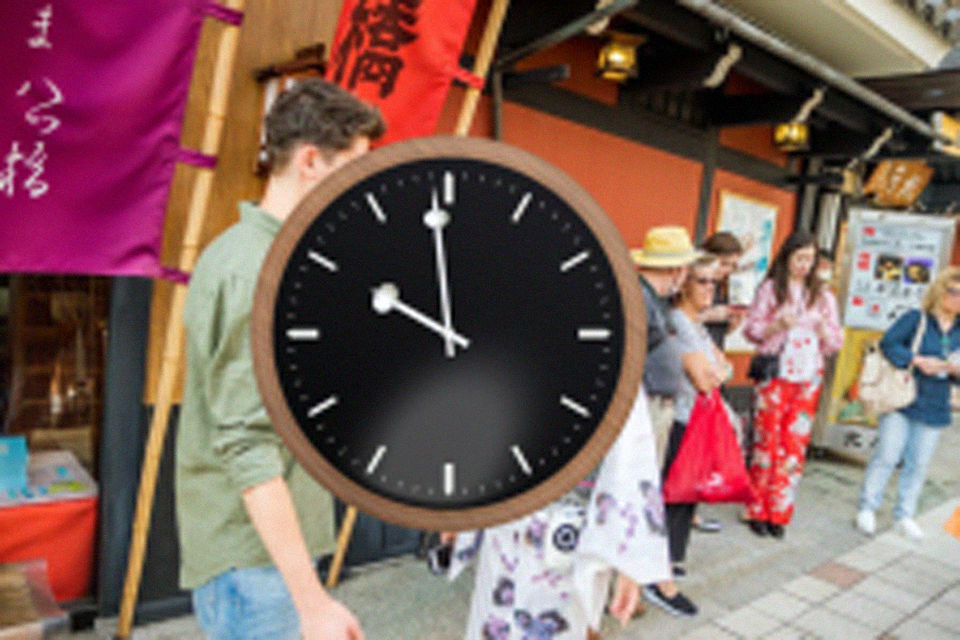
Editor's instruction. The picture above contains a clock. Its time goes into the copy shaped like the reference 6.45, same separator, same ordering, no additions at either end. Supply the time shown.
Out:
9.59
